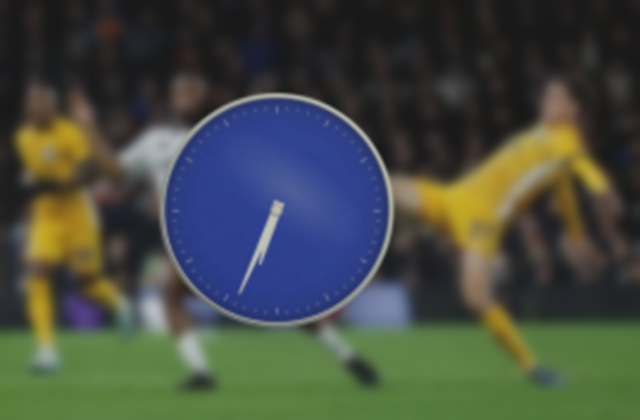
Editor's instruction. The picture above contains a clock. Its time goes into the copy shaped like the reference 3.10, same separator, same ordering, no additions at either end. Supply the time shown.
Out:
6.34
